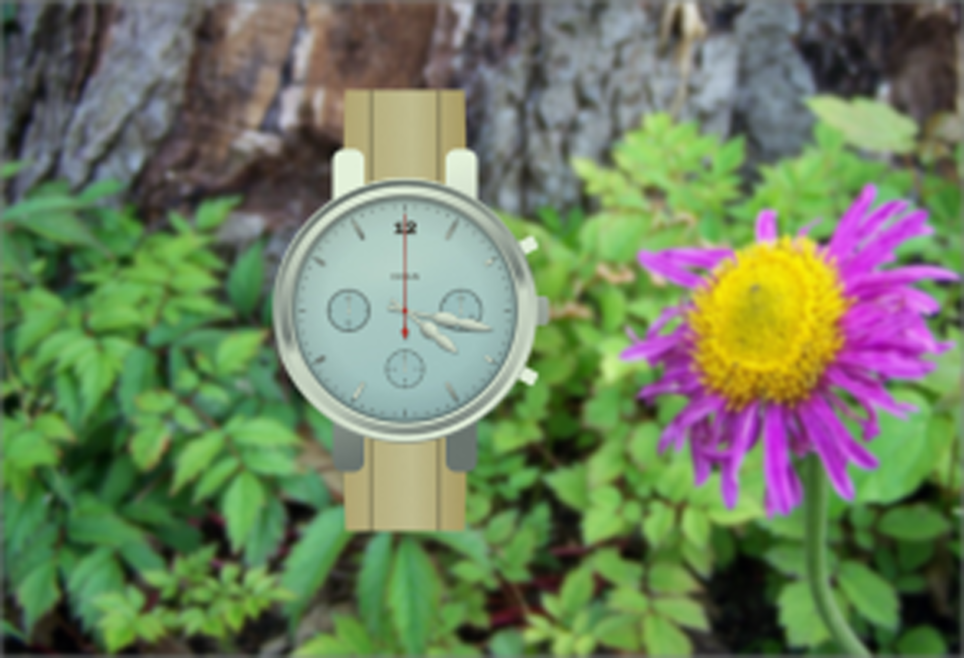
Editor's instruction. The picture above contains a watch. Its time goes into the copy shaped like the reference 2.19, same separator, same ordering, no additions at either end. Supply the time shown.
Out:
4.17
